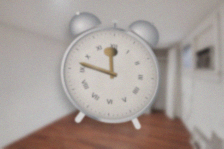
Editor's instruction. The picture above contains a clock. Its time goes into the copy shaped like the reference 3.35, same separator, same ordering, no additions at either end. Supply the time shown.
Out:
11.47
